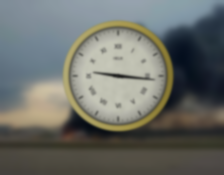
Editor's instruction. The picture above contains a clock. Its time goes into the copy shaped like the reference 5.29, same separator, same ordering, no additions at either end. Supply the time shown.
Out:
9.16
